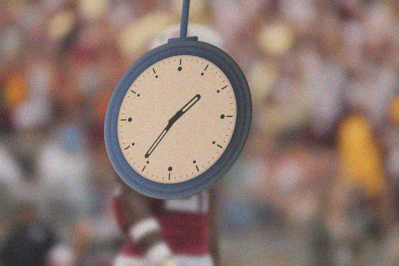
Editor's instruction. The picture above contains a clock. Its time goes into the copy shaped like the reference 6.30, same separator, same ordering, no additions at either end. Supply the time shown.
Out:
1.36
